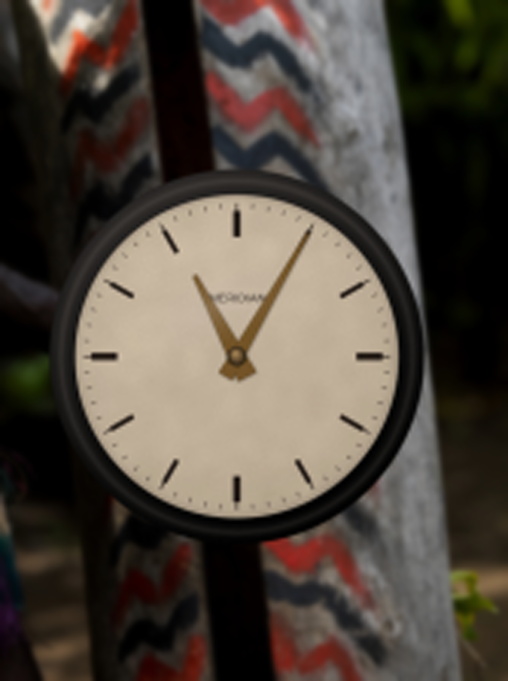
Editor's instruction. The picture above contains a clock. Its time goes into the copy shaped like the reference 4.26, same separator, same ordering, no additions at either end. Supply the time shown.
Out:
11.05
